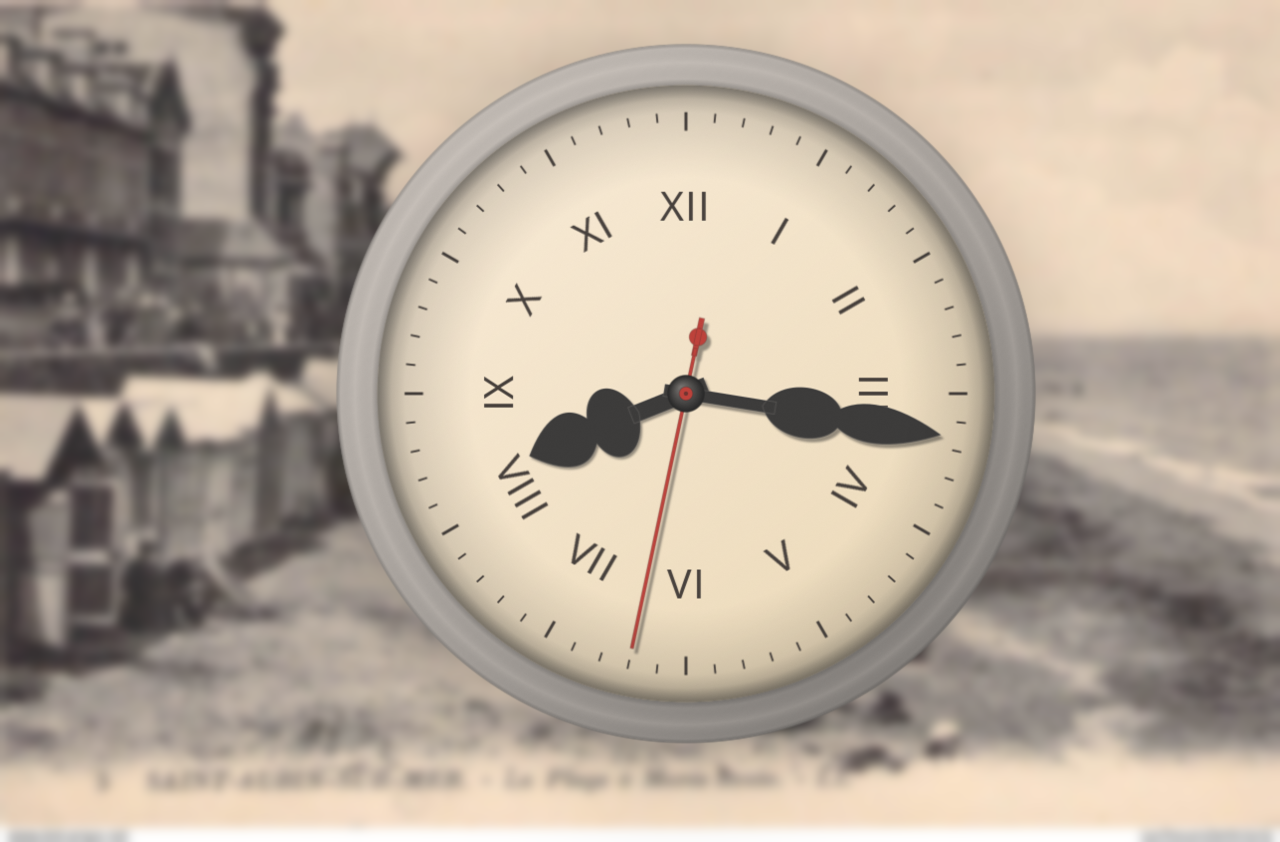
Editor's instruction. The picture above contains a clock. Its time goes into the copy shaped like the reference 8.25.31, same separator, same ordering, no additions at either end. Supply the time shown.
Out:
8.16.32
